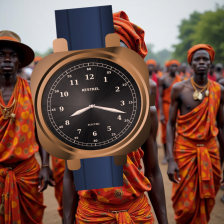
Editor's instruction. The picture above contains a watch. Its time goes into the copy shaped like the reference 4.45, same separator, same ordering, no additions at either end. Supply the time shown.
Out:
8.18
